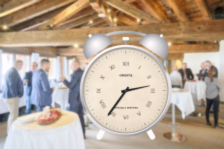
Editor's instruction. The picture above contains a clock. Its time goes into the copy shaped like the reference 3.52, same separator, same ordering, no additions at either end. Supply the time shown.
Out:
2.36
